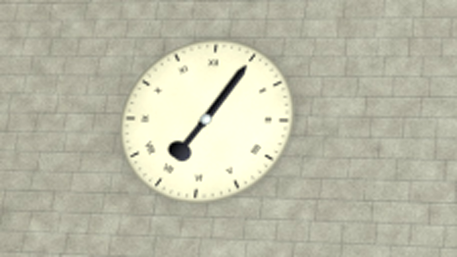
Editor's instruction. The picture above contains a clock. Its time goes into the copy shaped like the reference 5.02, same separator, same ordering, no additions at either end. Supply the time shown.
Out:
7.05
